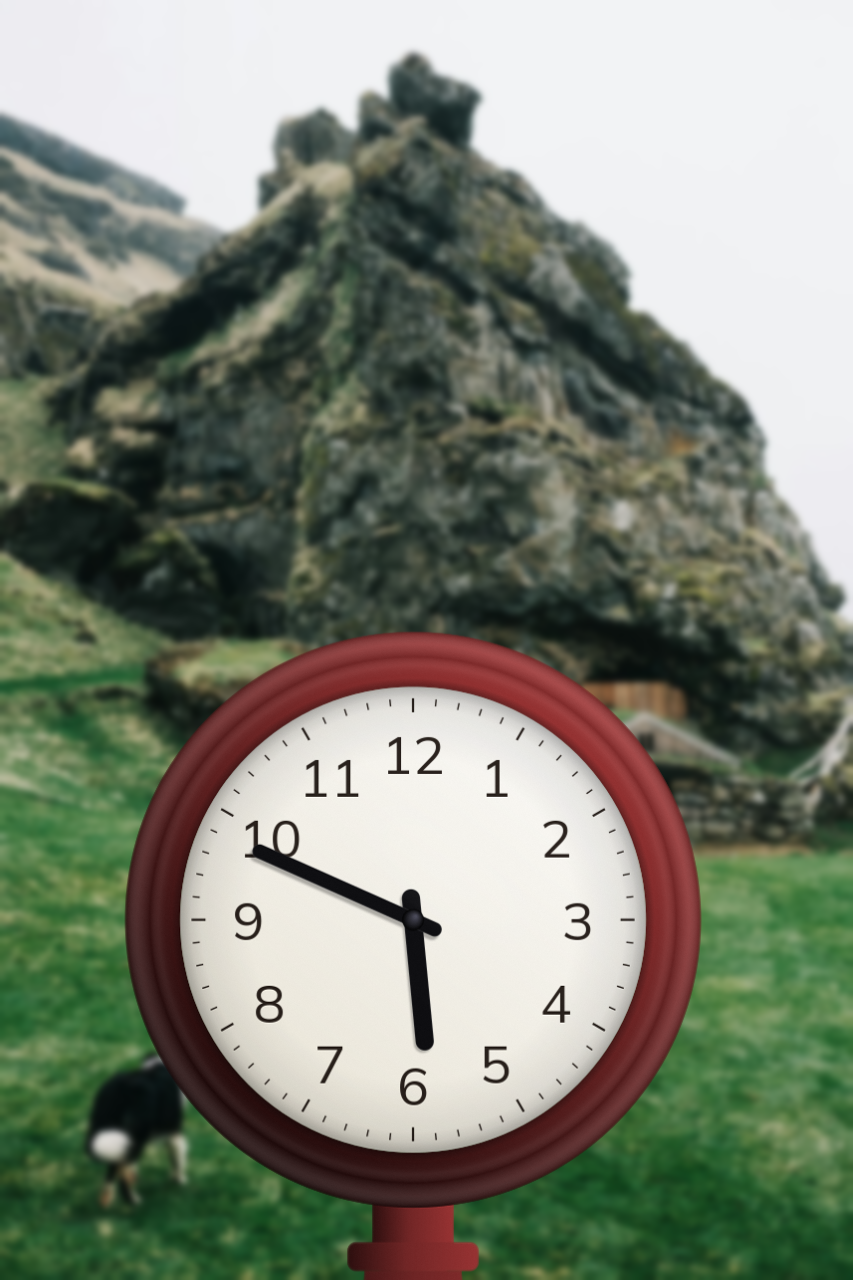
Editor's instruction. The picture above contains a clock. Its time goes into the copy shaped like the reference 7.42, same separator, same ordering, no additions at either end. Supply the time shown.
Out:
5.49
